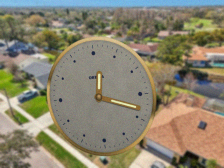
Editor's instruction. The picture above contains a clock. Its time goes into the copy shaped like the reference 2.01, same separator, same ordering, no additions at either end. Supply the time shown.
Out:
12.18
